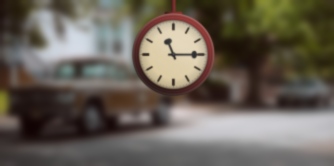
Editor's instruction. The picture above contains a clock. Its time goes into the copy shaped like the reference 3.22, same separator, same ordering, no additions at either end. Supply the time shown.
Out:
11.15
